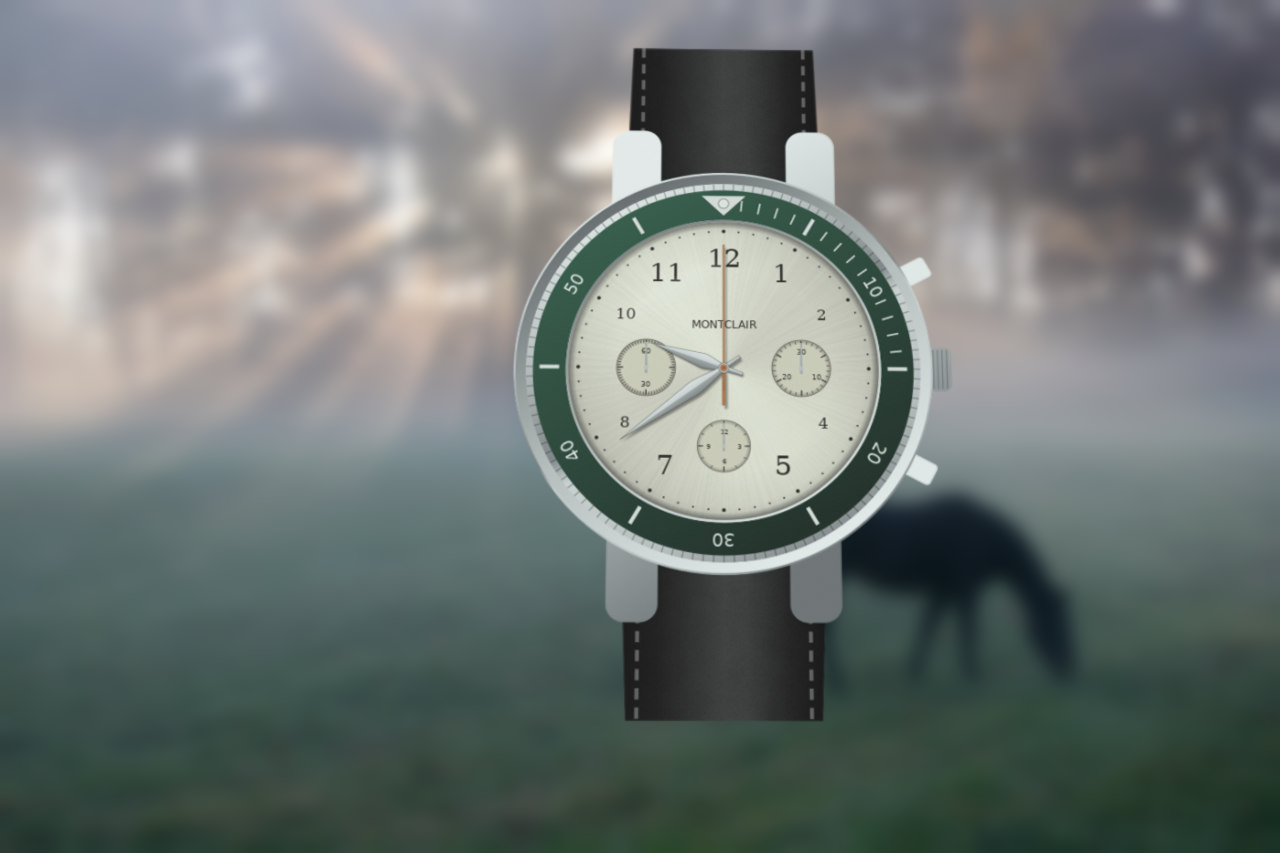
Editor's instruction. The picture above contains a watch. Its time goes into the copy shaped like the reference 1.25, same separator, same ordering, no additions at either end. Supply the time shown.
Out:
9.39
